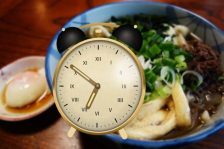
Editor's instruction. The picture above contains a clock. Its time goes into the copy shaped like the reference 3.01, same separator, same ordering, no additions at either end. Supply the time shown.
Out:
6.51
